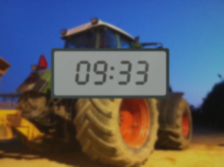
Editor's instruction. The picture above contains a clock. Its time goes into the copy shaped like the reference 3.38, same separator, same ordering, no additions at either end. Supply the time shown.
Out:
9.33
